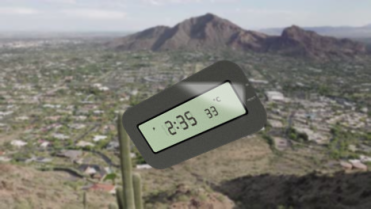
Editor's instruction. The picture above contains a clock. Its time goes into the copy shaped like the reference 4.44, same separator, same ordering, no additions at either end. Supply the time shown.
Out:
2.35
